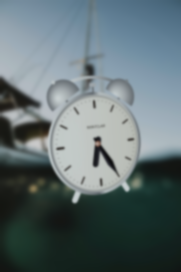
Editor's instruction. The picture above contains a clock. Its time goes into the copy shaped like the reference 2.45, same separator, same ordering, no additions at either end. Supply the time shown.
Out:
6.25
